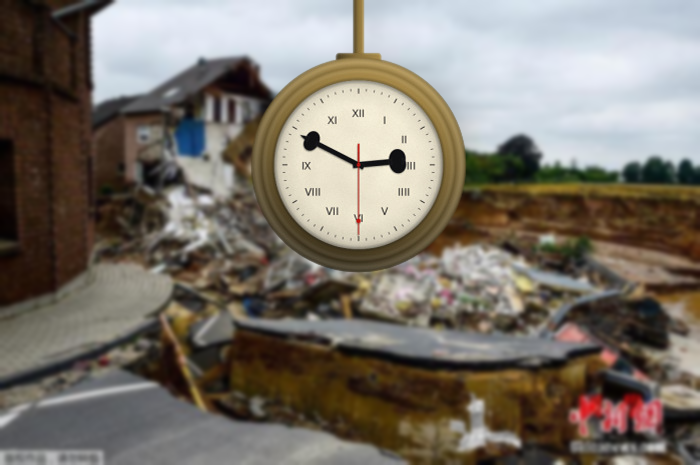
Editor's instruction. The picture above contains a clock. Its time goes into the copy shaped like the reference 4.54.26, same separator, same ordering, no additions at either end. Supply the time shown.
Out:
2.49.30
